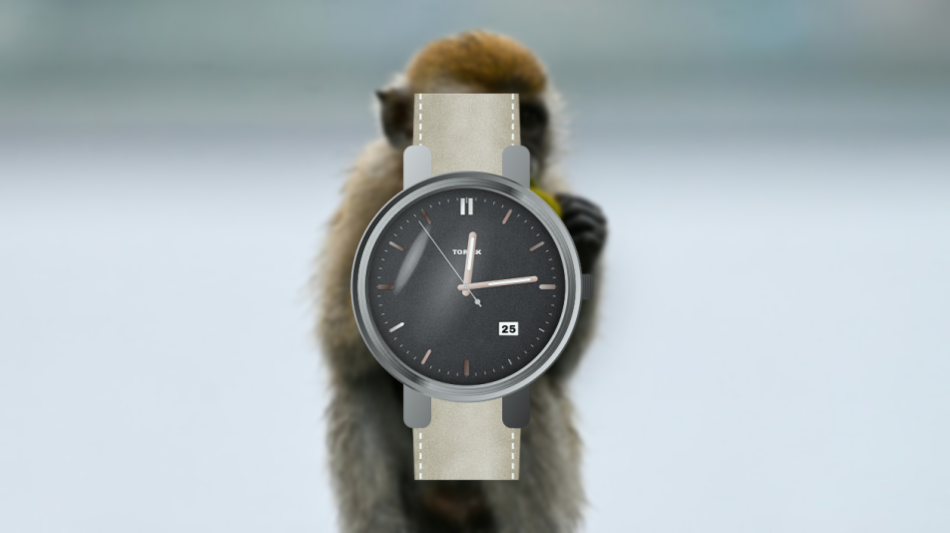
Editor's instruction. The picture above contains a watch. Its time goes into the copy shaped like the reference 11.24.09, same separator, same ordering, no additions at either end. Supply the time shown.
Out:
12.13.54
